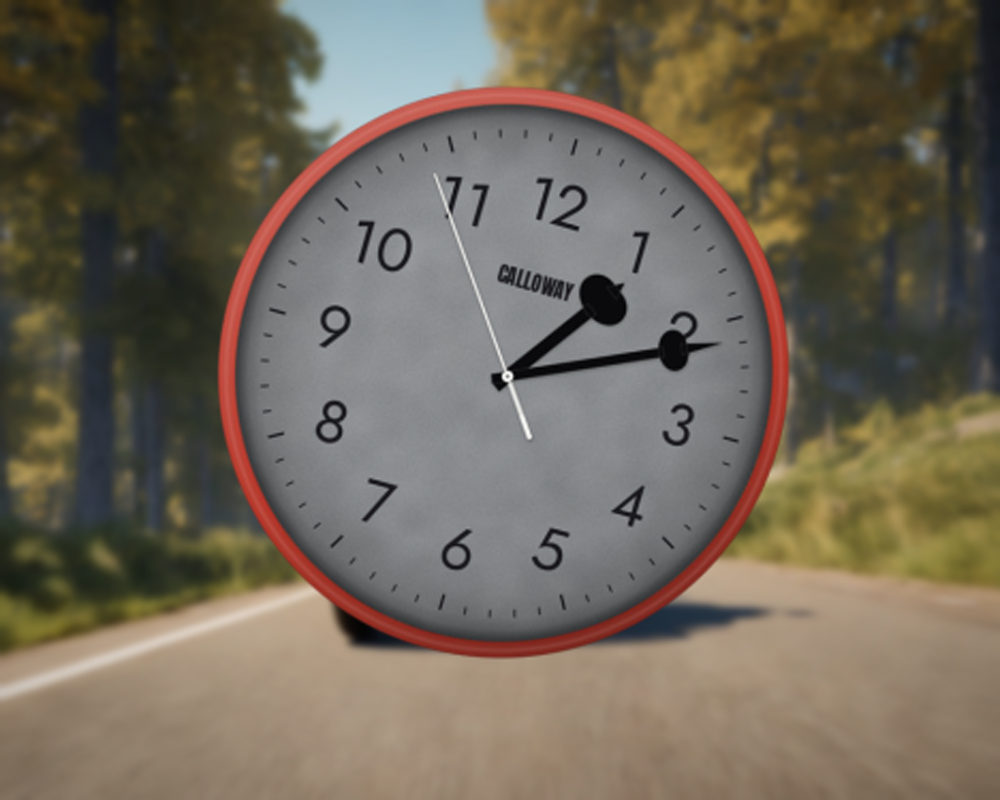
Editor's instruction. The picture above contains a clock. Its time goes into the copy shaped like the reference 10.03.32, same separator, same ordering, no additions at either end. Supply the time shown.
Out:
1.10.54
